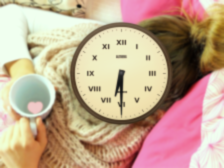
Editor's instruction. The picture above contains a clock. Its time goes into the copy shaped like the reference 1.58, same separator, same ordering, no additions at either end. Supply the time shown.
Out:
6.30
